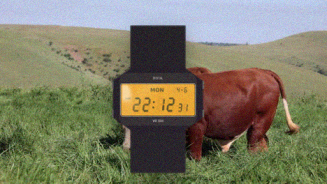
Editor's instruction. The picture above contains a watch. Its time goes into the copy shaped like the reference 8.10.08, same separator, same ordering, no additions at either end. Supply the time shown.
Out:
22.12.31
